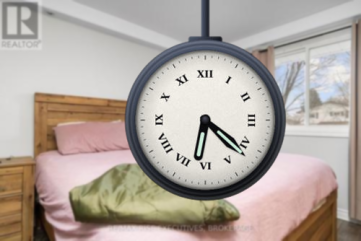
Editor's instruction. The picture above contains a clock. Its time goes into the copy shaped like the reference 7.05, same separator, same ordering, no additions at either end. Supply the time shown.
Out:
6.22
